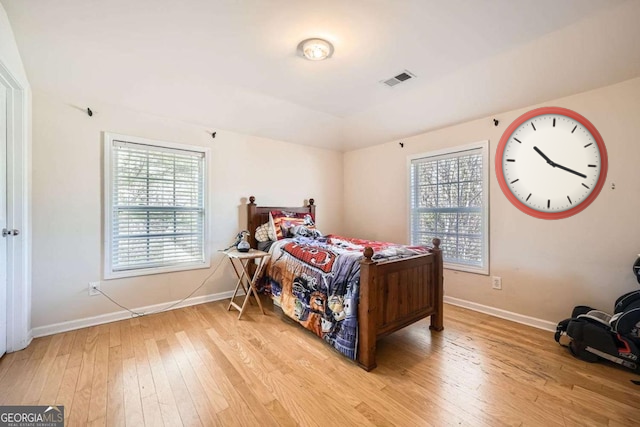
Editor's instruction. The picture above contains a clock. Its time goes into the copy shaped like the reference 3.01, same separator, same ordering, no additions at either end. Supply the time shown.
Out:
10.18
